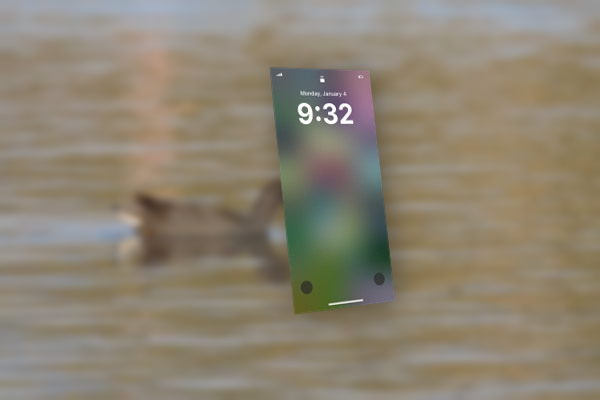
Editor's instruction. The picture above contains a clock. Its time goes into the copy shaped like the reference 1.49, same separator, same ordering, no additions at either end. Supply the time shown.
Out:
9.32
